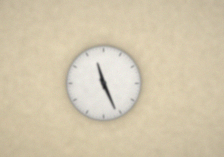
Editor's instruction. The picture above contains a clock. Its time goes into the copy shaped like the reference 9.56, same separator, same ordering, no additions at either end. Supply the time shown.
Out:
11.26
